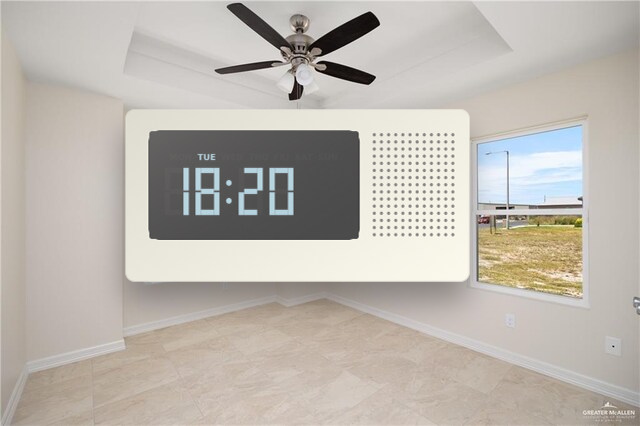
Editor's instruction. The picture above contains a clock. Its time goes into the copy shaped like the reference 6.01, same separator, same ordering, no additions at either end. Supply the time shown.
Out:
18.20
